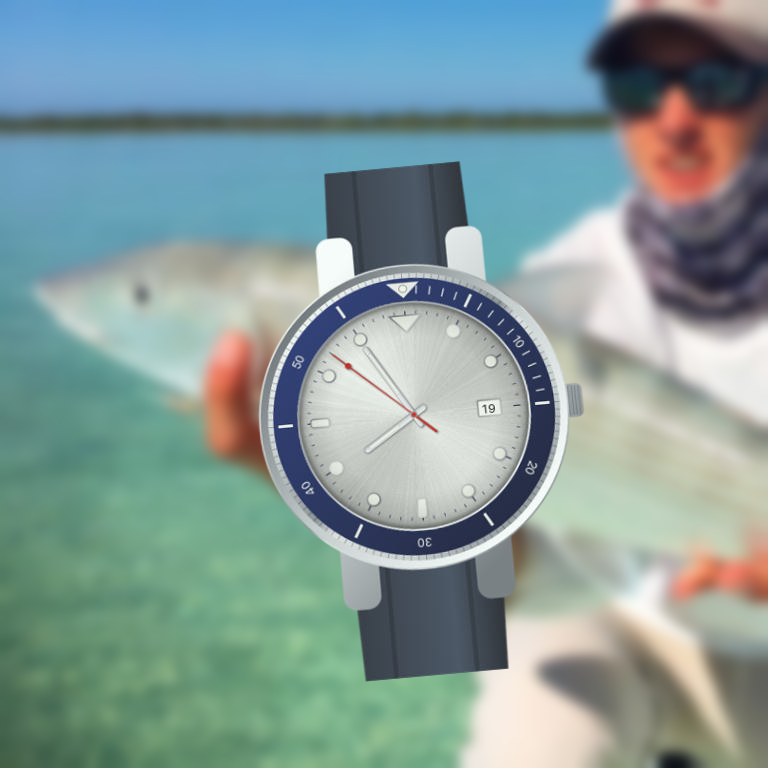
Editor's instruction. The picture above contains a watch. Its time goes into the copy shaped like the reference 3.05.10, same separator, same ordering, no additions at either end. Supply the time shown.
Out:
7.54.52
